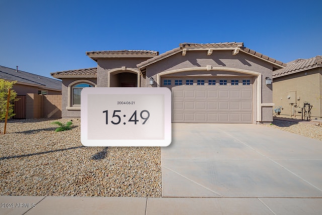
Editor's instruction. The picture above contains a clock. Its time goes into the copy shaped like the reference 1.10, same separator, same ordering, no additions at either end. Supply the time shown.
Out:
15.49
